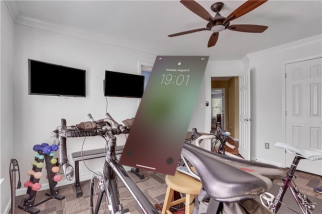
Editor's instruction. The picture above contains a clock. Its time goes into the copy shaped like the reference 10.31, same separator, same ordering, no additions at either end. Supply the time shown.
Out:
19.01
